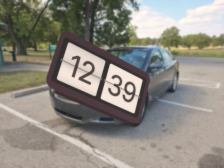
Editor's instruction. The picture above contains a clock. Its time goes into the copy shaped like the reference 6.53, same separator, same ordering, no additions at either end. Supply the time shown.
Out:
12.39
